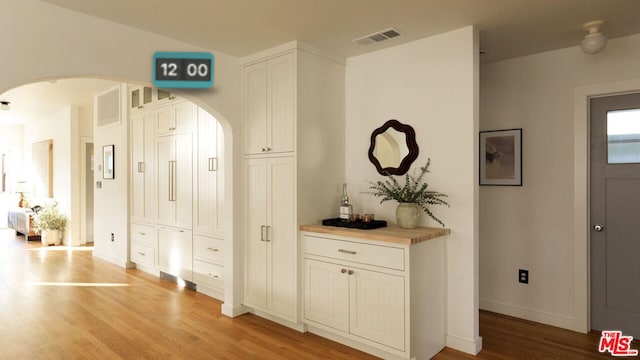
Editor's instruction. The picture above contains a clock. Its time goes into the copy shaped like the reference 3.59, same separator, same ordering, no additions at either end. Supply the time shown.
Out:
12.00
